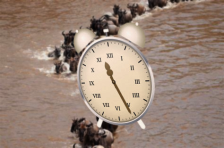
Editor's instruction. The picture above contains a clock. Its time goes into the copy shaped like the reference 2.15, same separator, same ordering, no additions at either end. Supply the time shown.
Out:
11.26
